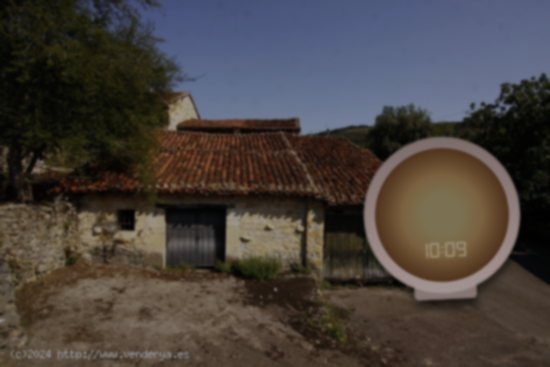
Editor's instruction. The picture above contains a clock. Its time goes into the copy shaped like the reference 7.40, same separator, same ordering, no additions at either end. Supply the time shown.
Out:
10.09
